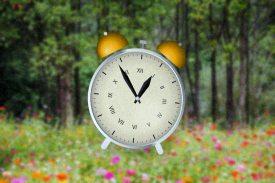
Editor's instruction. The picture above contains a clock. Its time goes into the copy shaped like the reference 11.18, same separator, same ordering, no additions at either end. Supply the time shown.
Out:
12.54
